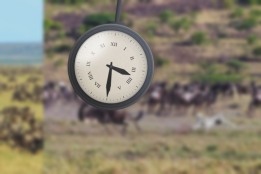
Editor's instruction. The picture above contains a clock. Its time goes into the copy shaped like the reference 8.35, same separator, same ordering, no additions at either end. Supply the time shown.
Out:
3.30
